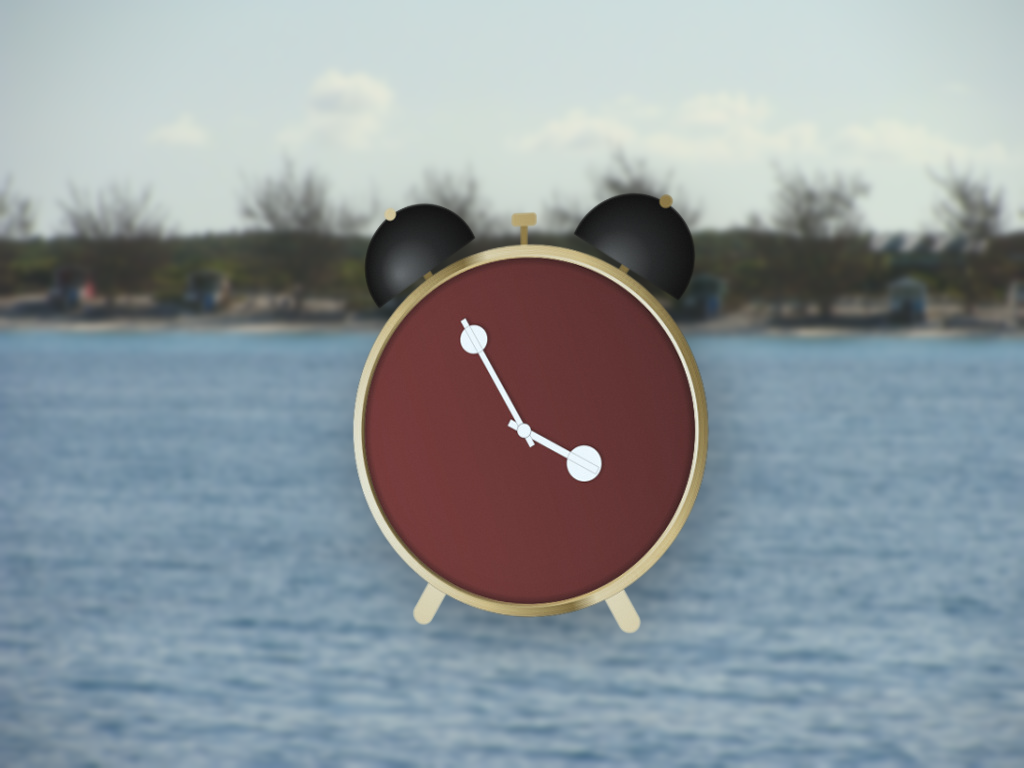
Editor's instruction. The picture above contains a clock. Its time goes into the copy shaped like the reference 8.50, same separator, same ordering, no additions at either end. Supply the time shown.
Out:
3.55
